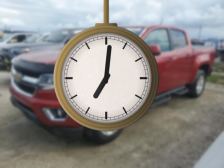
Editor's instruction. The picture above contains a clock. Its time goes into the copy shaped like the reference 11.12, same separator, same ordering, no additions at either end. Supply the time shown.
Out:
7.01
